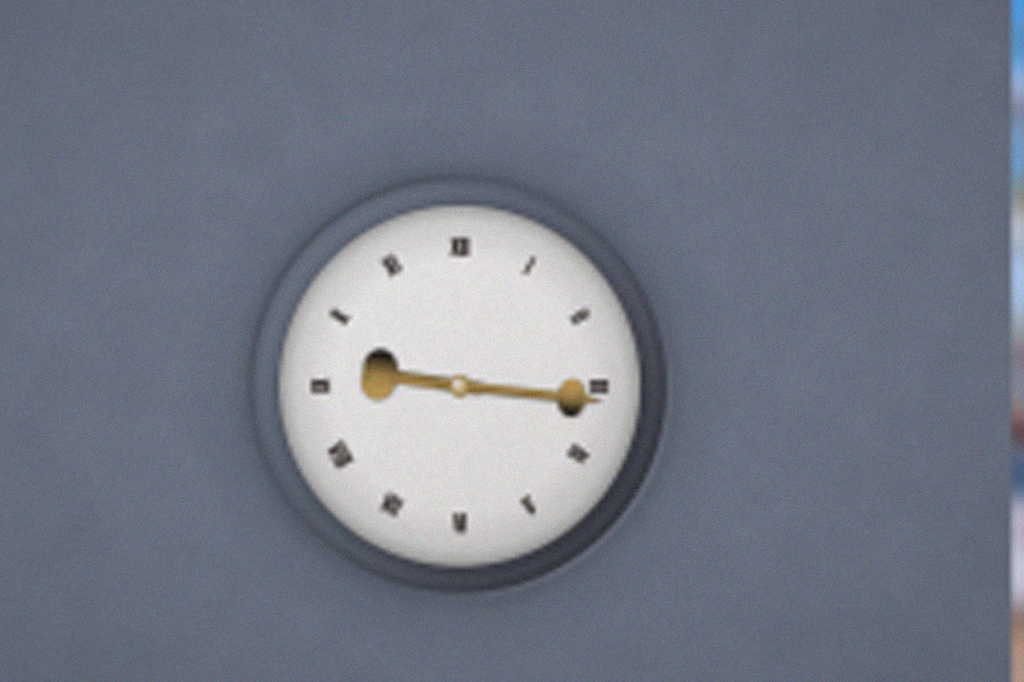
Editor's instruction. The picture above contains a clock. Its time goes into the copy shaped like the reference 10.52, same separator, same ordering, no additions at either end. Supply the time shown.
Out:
9.16
